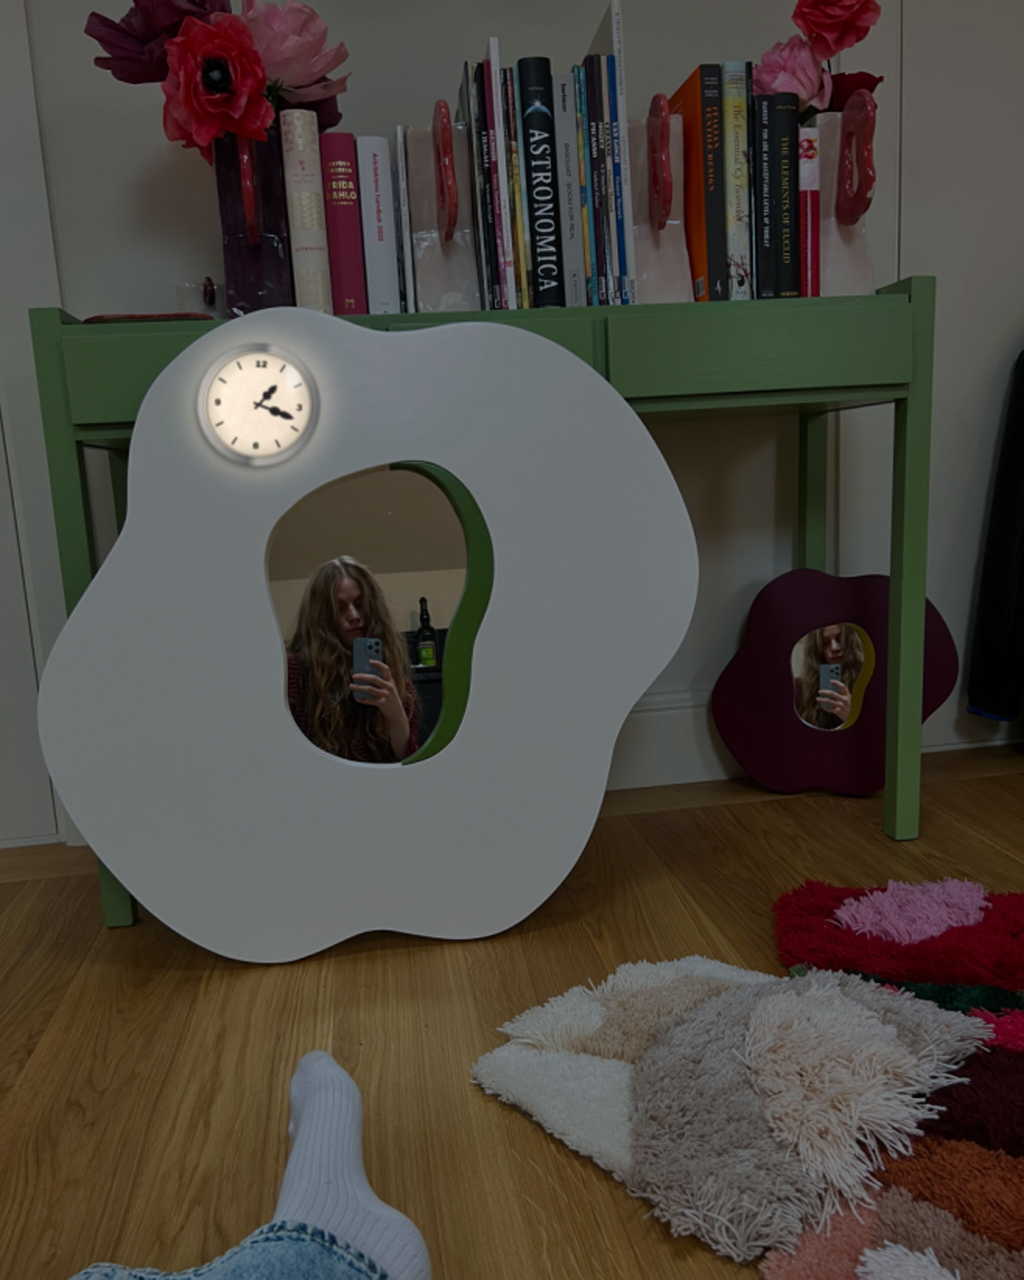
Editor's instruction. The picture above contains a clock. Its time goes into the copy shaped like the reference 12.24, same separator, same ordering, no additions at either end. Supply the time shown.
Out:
1.18
